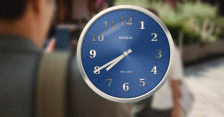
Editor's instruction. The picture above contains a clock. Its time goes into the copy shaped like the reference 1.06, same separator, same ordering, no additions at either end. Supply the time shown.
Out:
7.40
